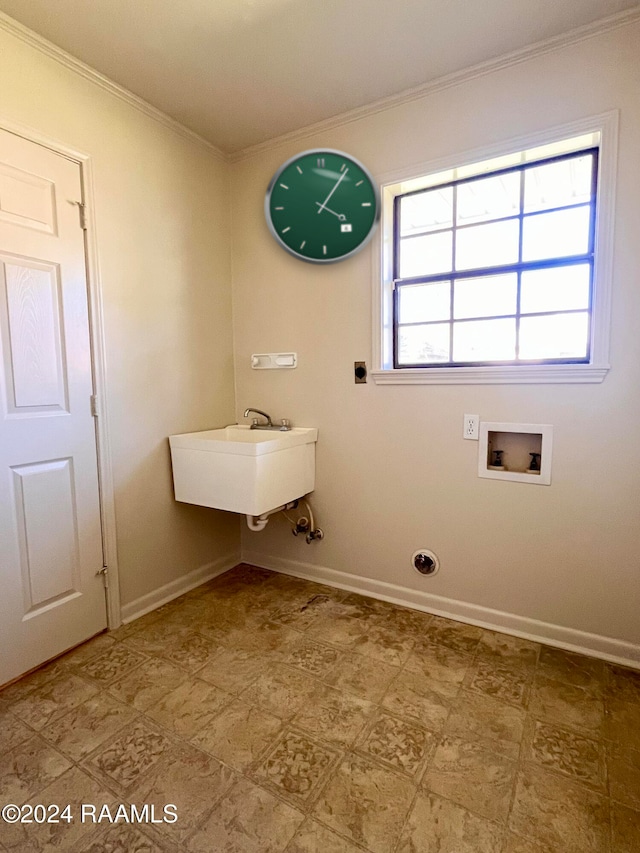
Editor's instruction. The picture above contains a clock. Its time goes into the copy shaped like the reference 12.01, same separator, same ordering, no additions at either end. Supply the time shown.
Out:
4.06
